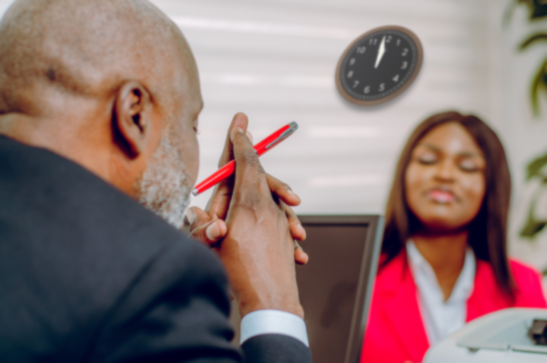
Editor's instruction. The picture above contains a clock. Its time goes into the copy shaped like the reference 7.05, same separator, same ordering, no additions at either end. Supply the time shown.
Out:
11.59
